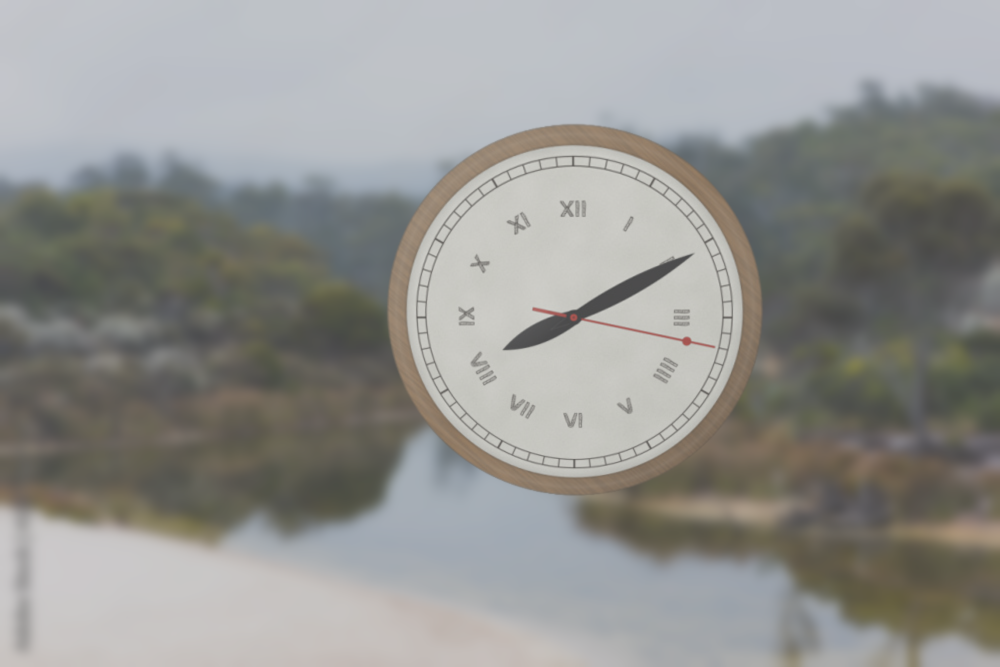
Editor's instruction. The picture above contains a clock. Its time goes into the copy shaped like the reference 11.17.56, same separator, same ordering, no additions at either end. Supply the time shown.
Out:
8.10.17
